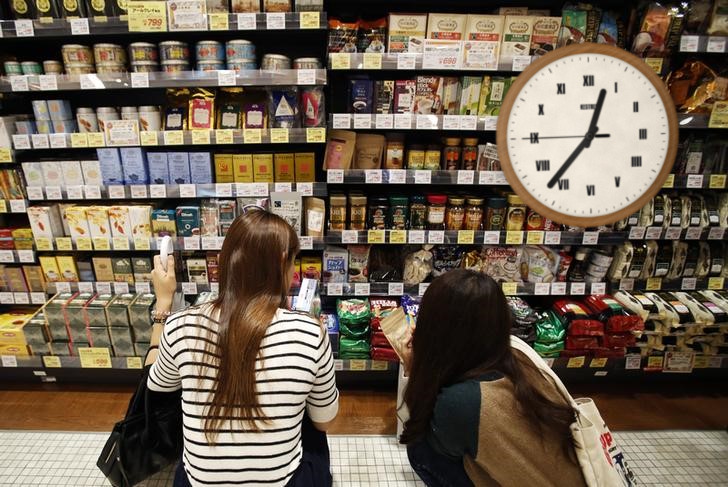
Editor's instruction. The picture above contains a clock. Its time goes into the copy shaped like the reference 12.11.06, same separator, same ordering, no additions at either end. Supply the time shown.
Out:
12.36.45
